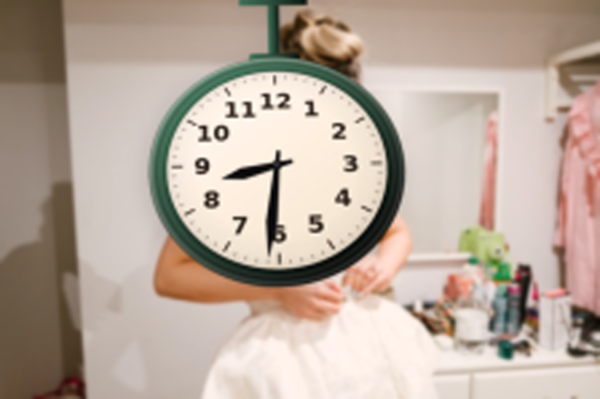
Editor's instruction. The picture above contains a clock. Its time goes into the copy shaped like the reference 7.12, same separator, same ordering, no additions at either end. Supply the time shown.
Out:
8.31
